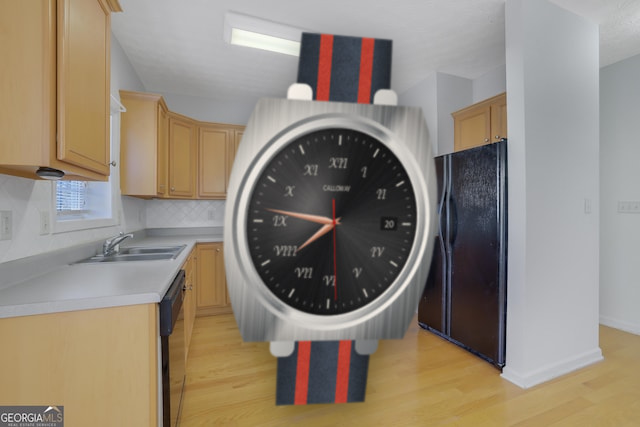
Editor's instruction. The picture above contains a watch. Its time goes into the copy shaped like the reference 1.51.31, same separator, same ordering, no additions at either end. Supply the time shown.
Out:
7.46.29
